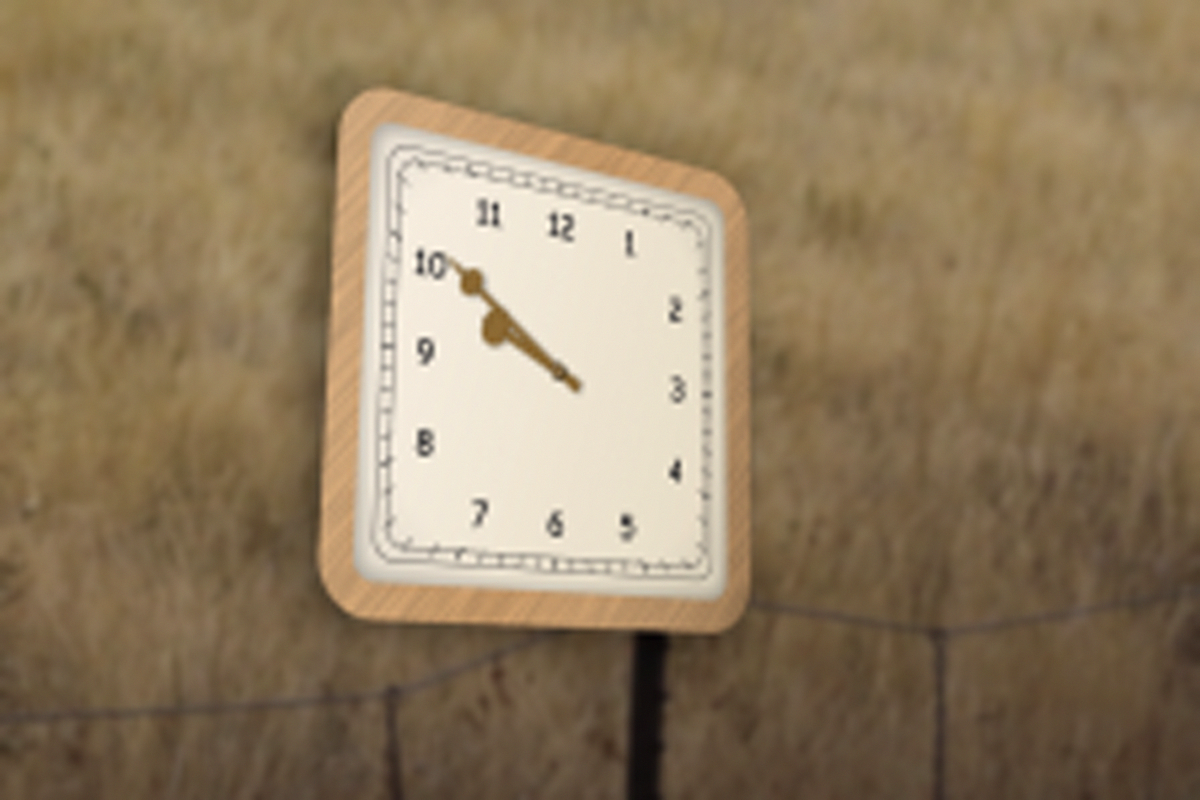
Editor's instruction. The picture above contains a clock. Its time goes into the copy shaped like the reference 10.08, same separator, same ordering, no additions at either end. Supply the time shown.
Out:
9.51
